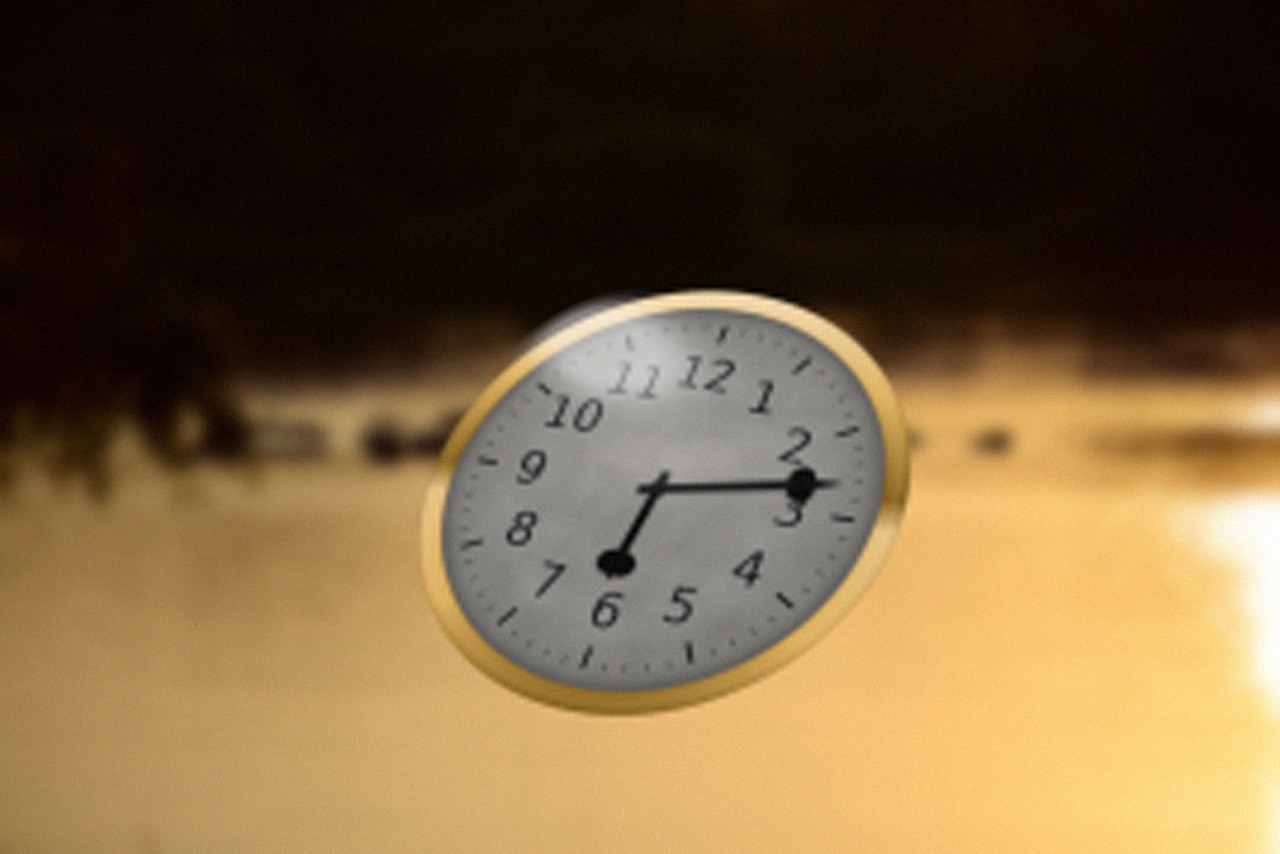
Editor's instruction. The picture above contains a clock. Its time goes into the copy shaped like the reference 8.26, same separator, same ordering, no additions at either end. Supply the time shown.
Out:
6.13
